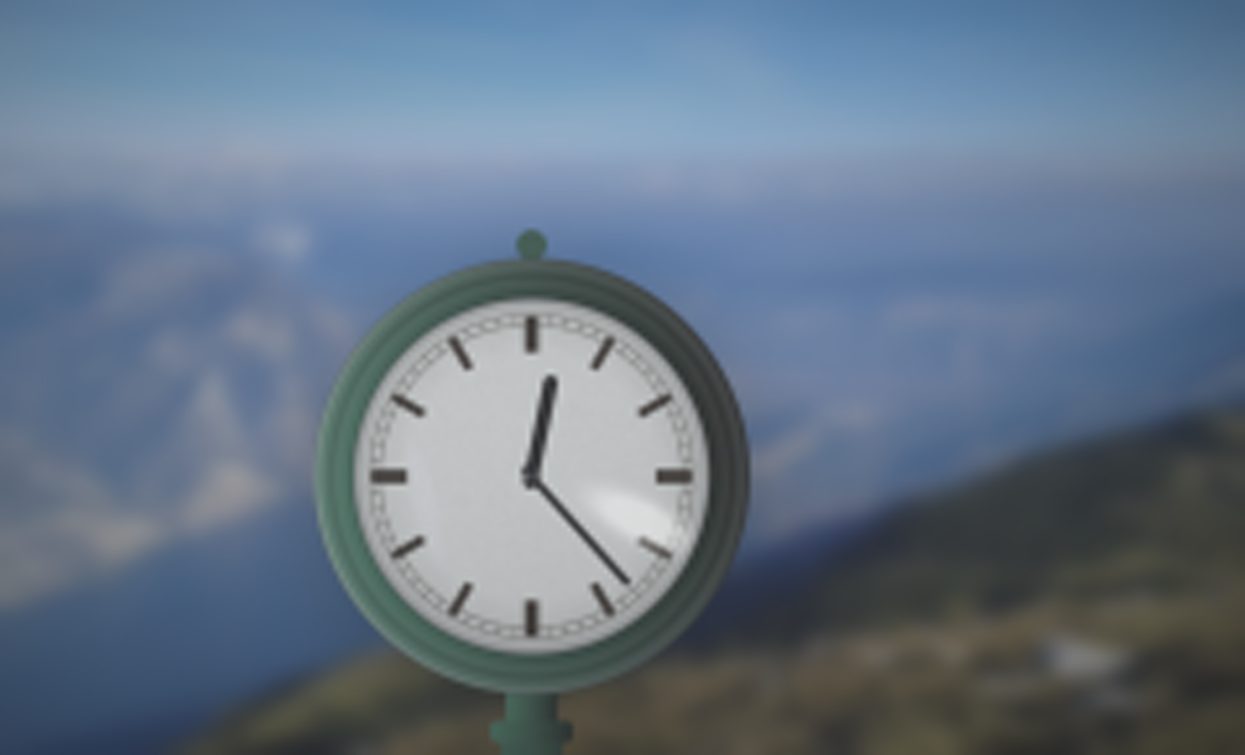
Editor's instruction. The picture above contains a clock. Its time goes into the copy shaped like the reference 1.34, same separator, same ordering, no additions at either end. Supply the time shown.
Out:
12.23
